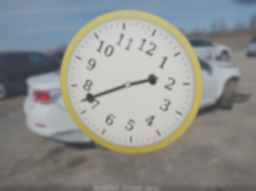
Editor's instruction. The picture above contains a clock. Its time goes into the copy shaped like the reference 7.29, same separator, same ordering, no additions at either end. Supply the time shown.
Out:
1.37
